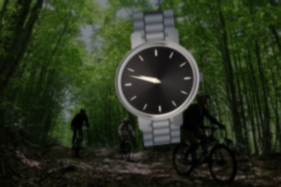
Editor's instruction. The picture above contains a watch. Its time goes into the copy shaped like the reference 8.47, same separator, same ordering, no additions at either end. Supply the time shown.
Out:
9.48
